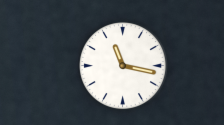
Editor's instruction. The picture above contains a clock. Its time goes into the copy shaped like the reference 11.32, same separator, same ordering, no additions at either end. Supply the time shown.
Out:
11.17
